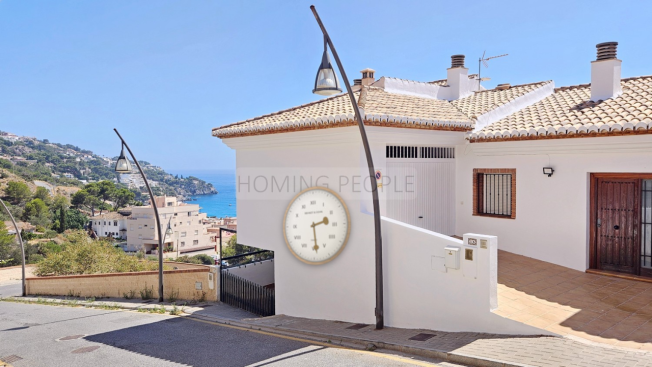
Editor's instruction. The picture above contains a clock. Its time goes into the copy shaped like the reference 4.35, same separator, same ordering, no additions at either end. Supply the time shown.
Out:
2.29
